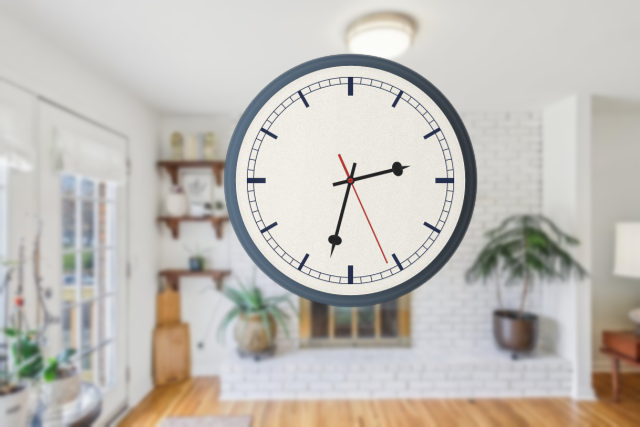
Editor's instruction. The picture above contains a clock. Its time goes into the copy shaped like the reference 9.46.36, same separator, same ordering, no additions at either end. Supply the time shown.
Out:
2.32.26
